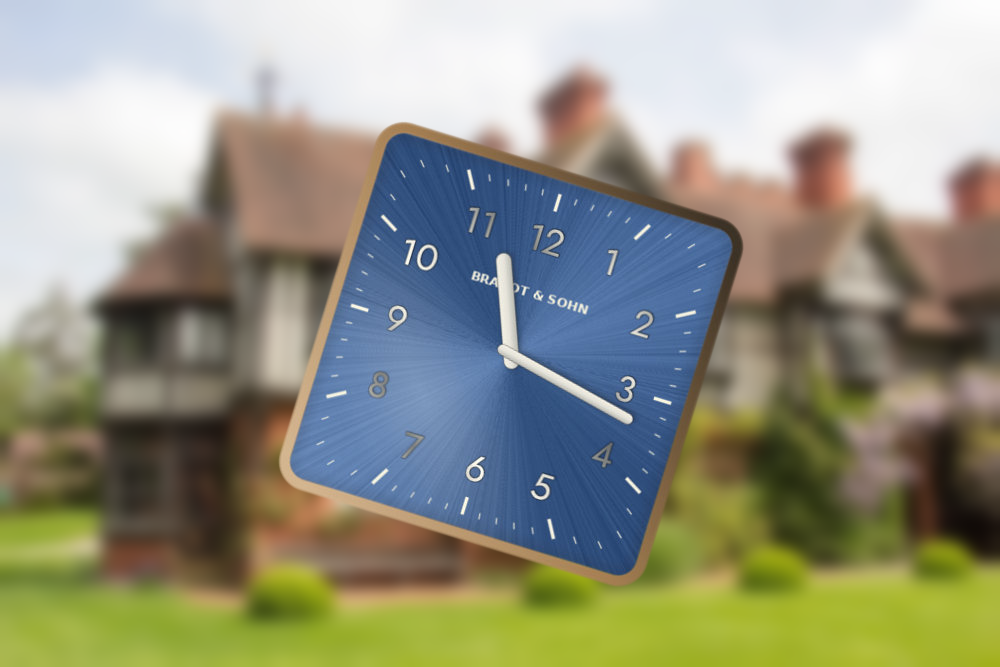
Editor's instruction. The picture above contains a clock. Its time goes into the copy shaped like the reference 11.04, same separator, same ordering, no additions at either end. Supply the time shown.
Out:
11.17
